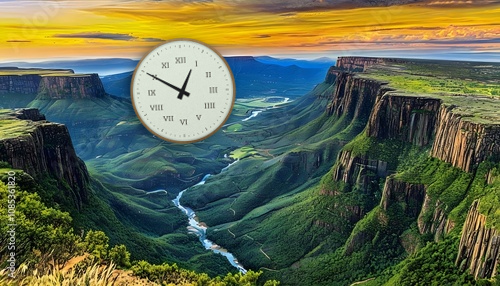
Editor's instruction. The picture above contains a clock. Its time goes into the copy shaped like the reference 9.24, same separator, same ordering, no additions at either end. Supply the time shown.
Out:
12.50
